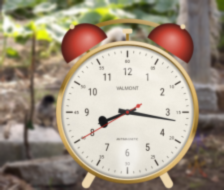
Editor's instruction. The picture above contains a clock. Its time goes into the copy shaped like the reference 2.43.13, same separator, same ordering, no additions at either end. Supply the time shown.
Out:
8.16.40
